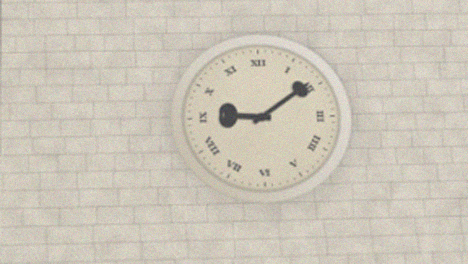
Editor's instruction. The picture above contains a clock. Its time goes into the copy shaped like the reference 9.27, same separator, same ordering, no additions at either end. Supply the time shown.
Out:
9.09
